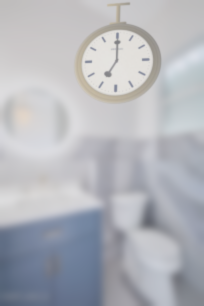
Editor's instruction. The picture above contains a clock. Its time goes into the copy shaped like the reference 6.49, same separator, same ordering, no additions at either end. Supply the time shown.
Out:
7.00
